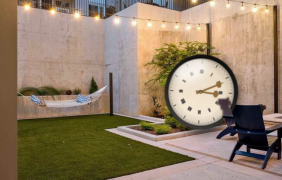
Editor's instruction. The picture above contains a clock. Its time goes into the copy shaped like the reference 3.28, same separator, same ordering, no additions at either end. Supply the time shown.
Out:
3.11
